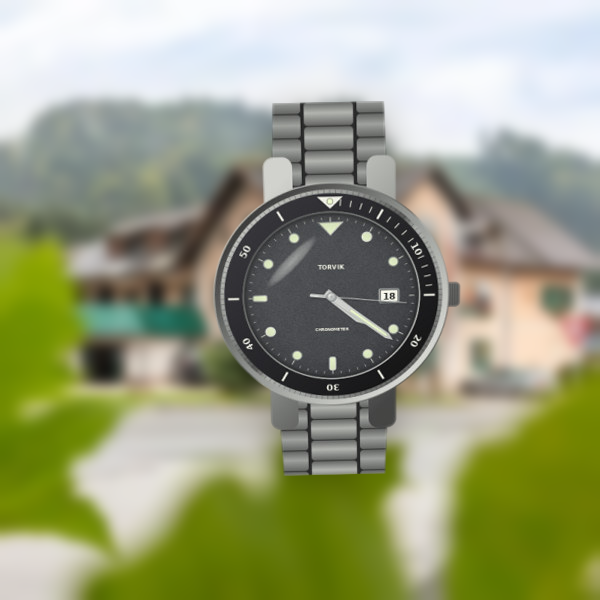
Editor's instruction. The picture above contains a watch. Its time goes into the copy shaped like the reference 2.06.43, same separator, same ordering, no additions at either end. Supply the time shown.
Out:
4.21.16
